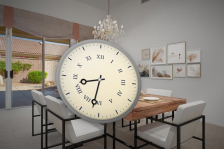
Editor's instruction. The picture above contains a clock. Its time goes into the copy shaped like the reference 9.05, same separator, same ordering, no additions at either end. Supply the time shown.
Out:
8.32
